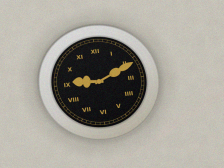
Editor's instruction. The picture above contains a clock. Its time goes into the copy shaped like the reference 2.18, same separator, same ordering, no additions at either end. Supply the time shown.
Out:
9.11
